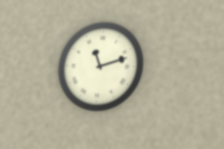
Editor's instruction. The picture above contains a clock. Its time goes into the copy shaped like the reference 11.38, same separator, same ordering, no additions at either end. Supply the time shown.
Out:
11.12
